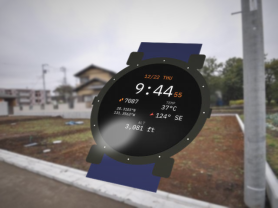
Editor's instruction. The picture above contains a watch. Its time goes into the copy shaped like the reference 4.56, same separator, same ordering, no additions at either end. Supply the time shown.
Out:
9.44
